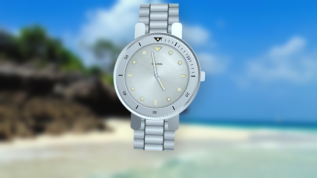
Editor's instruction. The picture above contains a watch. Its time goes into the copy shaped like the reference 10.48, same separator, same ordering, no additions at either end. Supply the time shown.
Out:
4.58
